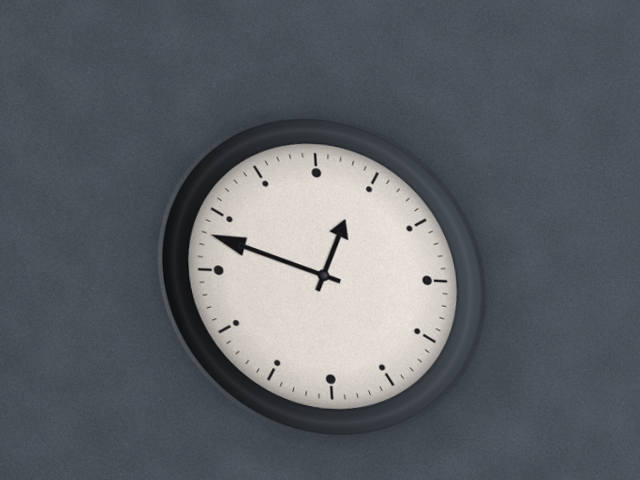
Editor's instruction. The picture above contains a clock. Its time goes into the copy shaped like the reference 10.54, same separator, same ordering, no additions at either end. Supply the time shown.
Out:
12.48
